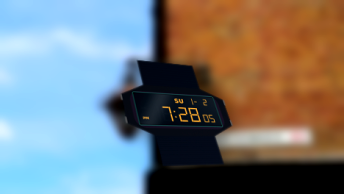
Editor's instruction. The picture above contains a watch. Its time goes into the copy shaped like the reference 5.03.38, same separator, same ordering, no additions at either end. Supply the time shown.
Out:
7.28.05
